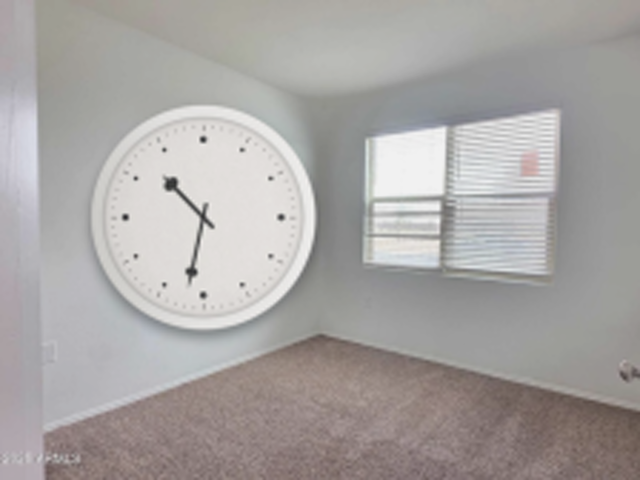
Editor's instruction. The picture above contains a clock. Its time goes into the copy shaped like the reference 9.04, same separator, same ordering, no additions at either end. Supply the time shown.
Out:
10.32
